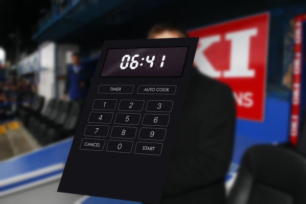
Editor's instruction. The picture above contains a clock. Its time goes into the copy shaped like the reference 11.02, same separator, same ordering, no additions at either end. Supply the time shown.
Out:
6.41
